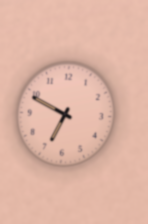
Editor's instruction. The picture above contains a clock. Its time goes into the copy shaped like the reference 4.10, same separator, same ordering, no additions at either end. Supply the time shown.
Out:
6.49
